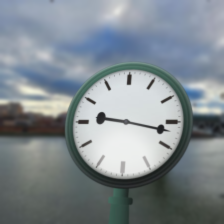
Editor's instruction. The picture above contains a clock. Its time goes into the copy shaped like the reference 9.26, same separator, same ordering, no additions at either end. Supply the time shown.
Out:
9.17
